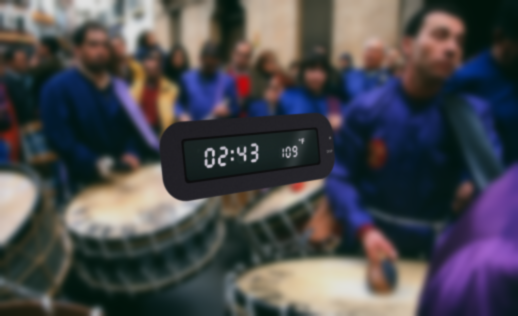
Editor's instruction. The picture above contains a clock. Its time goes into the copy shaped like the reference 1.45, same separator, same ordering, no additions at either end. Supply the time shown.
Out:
2.43
